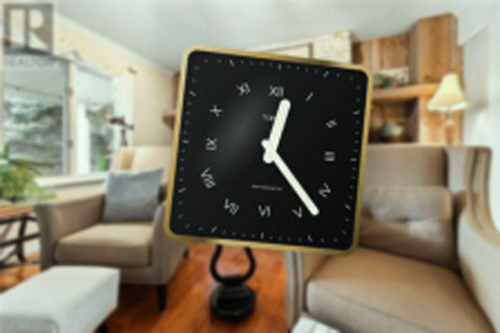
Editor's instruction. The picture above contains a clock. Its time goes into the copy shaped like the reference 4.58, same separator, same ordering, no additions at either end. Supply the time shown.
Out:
12.23
